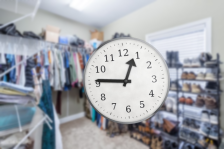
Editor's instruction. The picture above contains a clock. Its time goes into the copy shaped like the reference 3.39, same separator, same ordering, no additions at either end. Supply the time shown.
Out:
12.46
